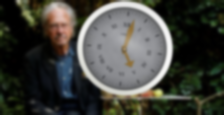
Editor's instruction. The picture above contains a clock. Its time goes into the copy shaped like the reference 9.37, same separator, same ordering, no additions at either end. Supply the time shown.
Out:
5.02
